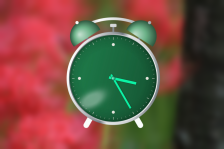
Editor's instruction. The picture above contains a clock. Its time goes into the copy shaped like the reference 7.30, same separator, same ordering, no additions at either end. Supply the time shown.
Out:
3.25
